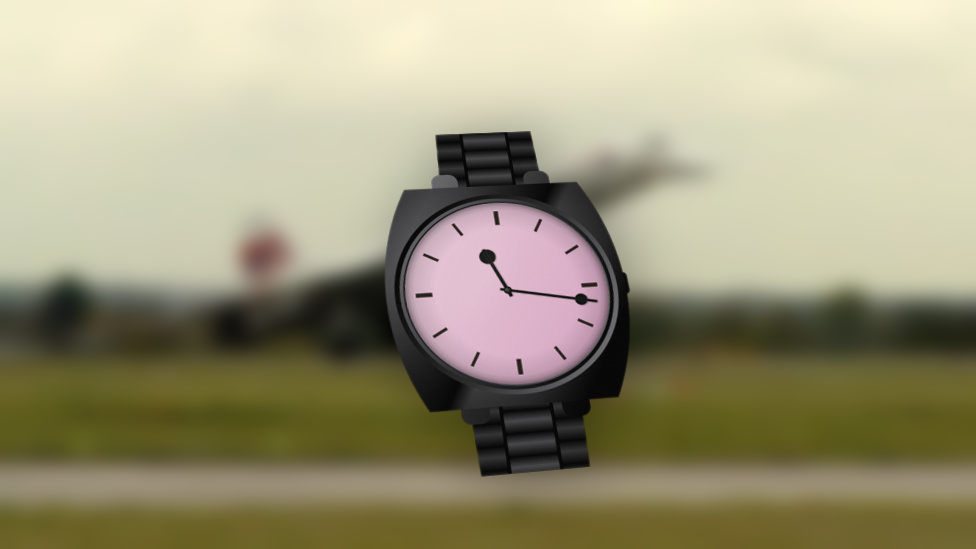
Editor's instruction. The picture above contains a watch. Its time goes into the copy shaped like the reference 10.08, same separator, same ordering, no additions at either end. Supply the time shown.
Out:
11.17
